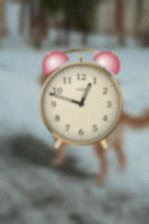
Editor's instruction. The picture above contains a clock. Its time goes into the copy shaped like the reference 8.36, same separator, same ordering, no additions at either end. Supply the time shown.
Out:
12.48
